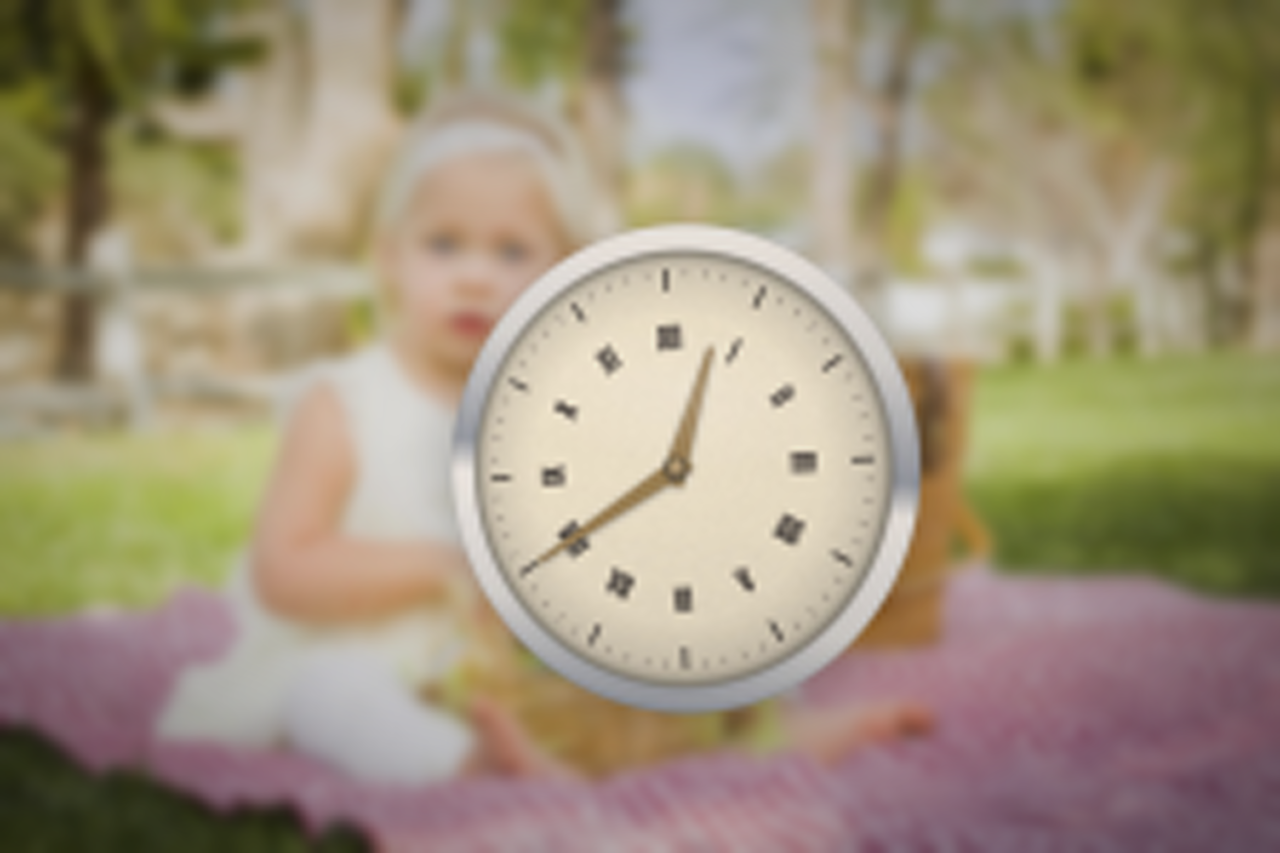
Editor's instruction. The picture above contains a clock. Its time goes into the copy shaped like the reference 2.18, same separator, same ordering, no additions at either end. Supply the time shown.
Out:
12.40
